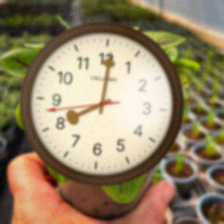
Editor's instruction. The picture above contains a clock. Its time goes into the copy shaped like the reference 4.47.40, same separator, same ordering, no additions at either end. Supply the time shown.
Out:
8.00.43
